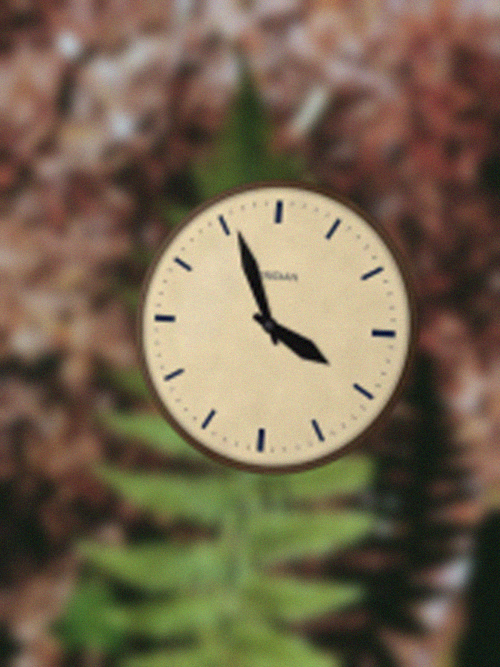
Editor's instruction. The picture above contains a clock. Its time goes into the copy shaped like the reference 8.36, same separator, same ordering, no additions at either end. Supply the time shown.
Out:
3.56
